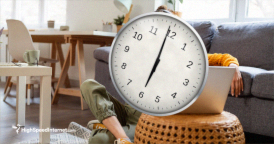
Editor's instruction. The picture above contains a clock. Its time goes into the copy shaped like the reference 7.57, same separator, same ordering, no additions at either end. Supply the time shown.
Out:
5.59
